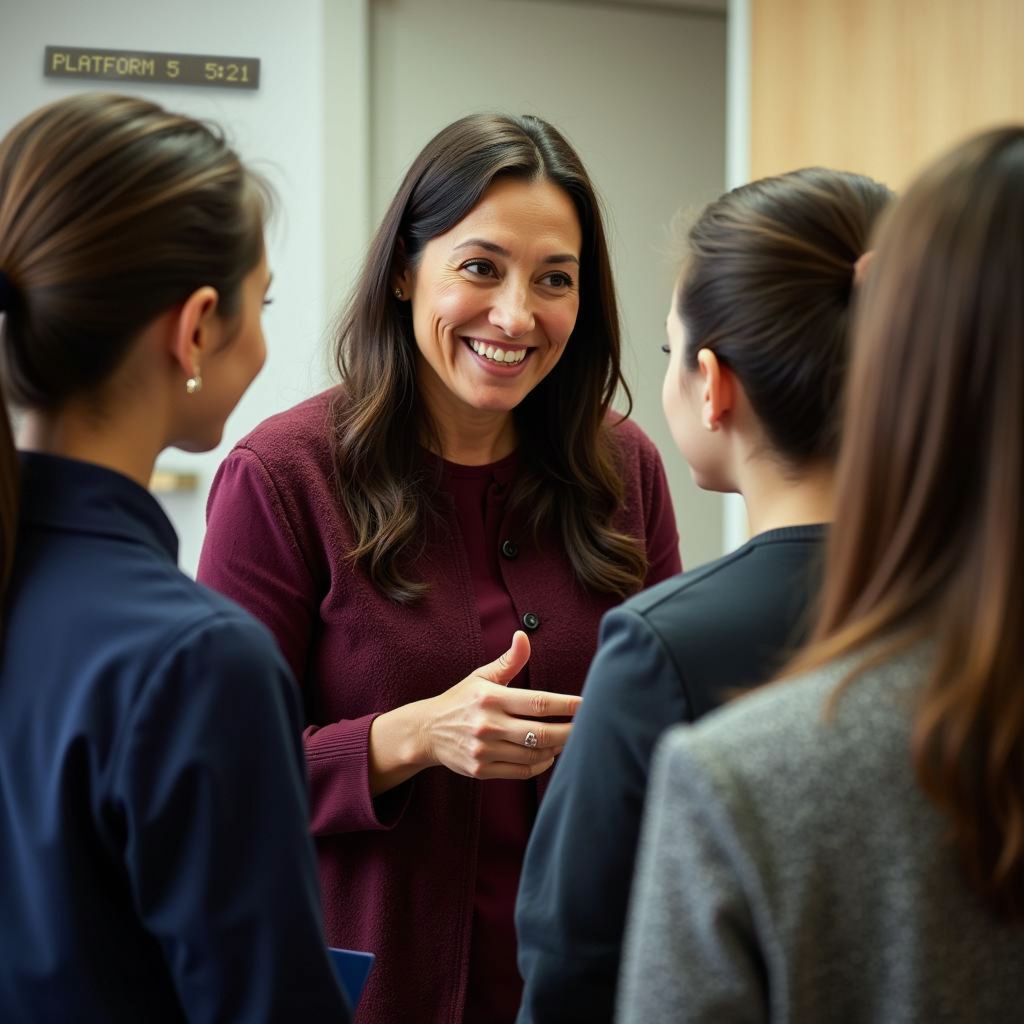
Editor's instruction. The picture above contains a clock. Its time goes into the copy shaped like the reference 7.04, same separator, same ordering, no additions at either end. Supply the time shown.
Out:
5.21
